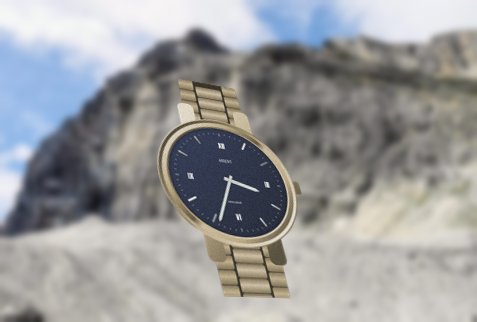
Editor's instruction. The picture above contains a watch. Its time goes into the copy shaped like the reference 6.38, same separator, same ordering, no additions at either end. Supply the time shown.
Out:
3.34
